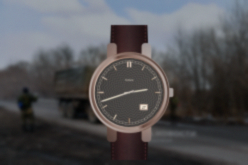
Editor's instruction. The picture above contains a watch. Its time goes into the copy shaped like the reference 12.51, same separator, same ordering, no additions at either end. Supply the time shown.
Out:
2.42
